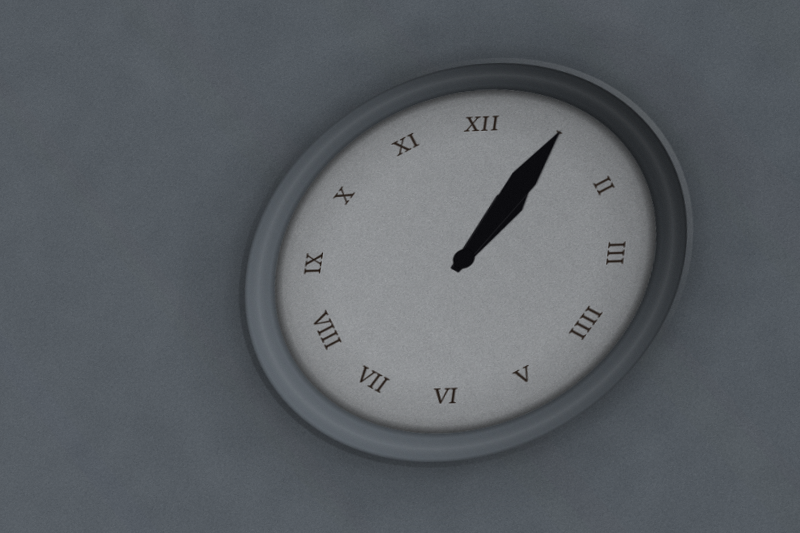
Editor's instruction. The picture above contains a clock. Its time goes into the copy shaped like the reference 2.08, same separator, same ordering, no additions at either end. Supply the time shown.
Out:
1.05
